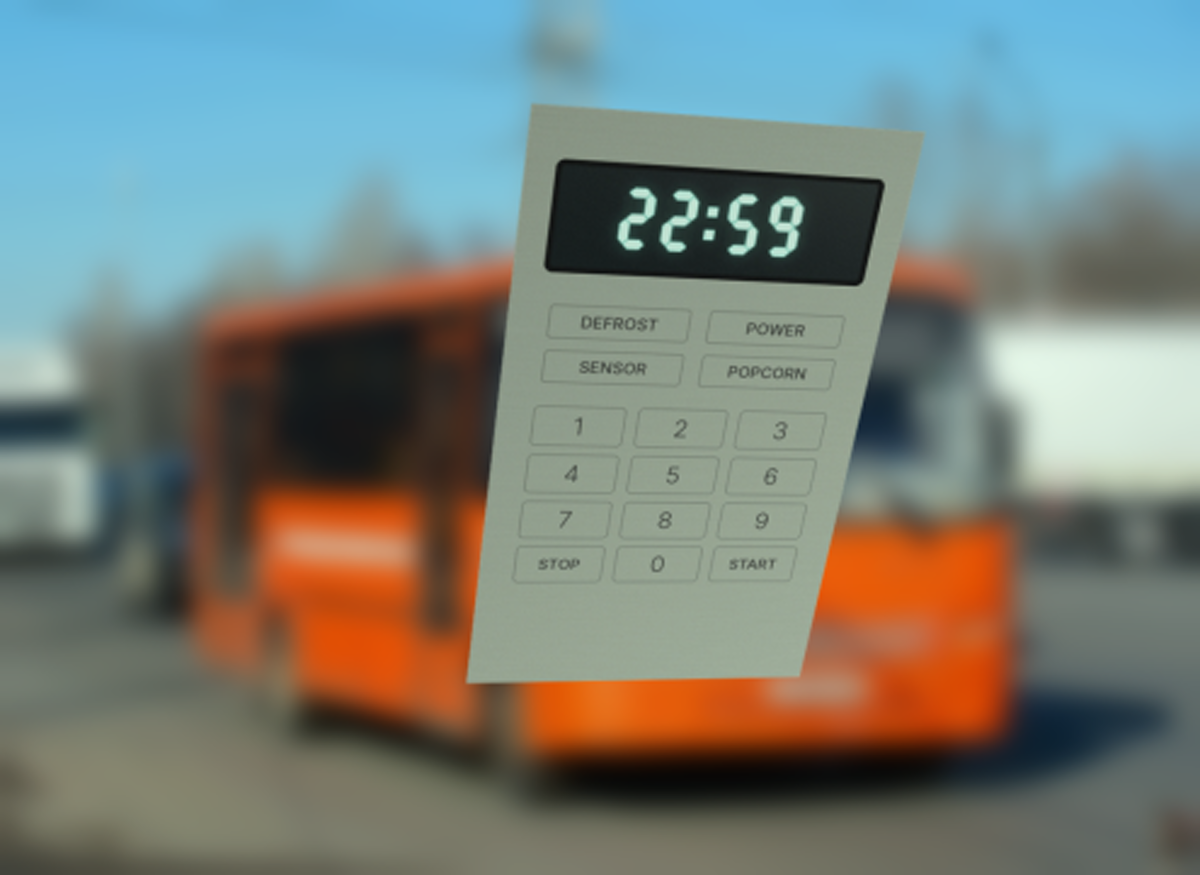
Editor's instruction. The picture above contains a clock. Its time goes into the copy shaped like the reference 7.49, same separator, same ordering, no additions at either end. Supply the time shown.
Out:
22.59
